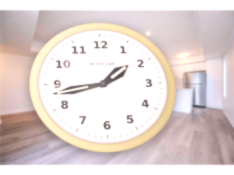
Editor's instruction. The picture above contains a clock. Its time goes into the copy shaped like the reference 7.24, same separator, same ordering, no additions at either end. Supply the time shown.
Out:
1.43
